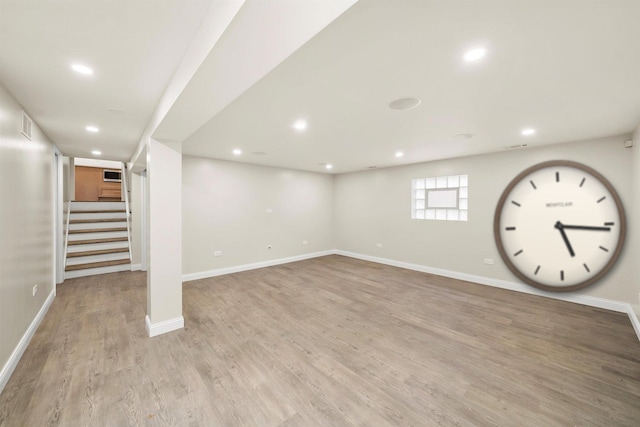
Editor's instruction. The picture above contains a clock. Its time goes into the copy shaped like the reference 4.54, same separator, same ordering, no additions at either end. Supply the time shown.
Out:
5.16
